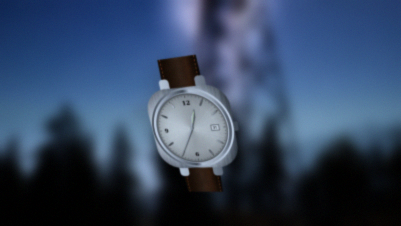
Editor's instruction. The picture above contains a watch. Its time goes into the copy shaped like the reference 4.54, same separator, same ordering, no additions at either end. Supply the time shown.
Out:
12.35
